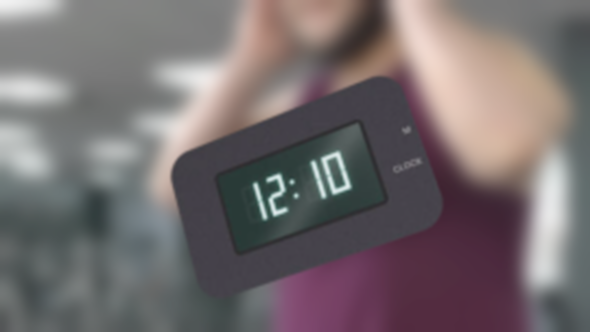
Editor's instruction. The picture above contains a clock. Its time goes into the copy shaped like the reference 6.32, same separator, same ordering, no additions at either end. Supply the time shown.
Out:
12.10
